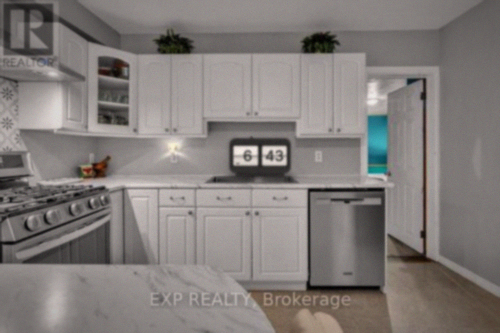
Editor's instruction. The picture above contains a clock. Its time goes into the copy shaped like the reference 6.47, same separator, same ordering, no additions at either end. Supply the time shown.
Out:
6.43
